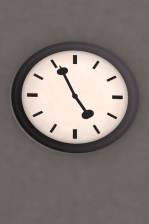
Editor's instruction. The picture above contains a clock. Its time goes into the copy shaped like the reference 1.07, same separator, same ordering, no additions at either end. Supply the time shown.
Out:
4.56
